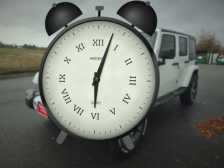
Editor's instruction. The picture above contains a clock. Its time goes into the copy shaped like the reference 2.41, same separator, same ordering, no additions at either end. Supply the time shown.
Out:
6.03
